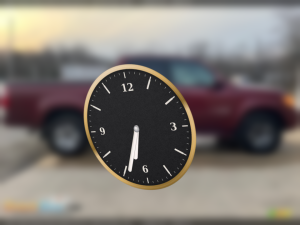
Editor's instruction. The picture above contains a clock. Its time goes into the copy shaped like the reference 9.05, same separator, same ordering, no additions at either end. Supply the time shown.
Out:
6.34
